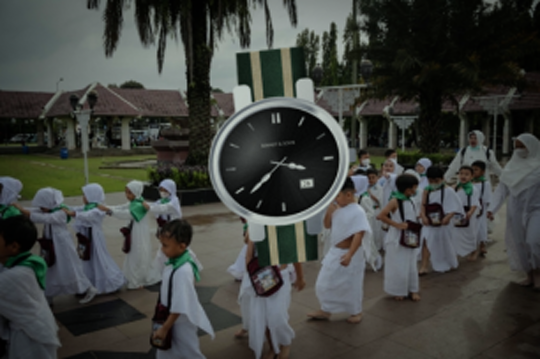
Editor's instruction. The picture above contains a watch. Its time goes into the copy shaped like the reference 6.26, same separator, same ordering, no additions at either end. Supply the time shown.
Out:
3.38
